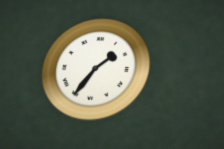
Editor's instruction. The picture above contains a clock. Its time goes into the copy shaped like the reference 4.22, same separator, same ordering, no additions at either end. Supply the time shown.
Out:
1.35
